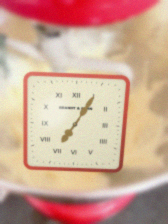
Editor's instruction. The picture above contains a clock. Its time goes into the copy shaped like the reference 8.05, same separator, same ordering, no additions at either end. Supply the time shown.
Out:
7.05
